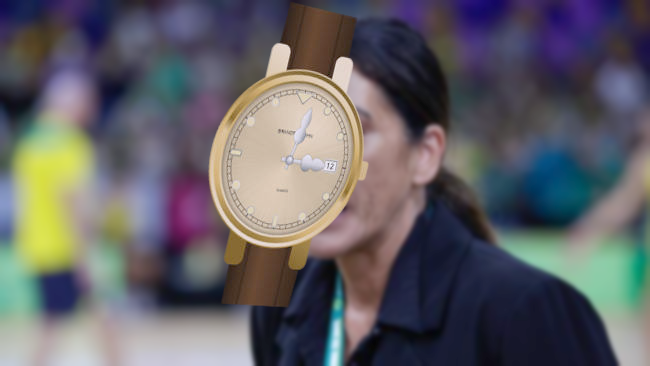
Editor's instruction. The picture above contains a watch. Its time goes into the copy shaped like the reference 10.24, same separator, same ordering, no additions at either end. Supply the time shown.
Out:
3.02
